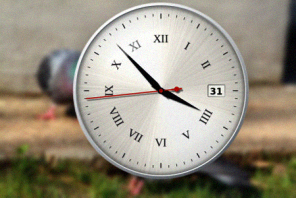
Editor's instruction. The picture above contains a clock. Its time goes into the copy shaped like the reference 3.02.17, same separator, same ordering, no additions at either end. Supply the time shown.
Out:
3.52.44
